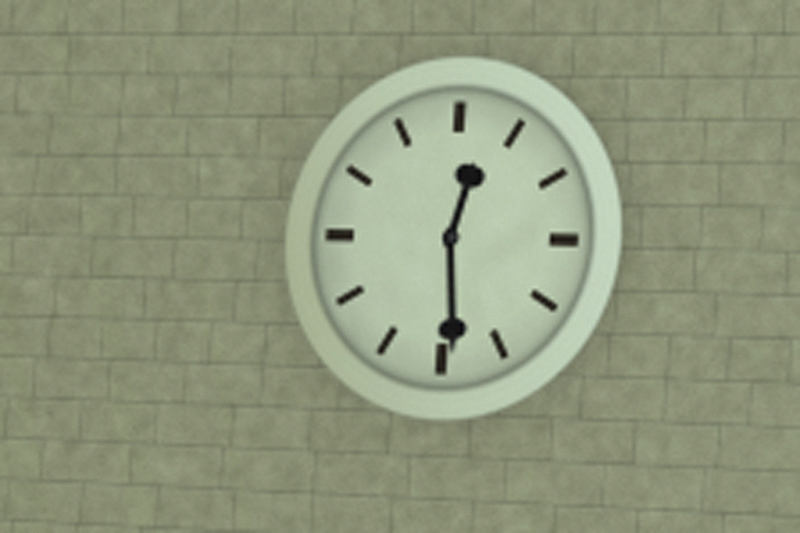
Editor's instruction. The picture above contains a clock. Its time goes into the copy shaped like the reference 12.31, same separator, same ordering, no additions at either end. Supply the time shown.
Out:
12.29
